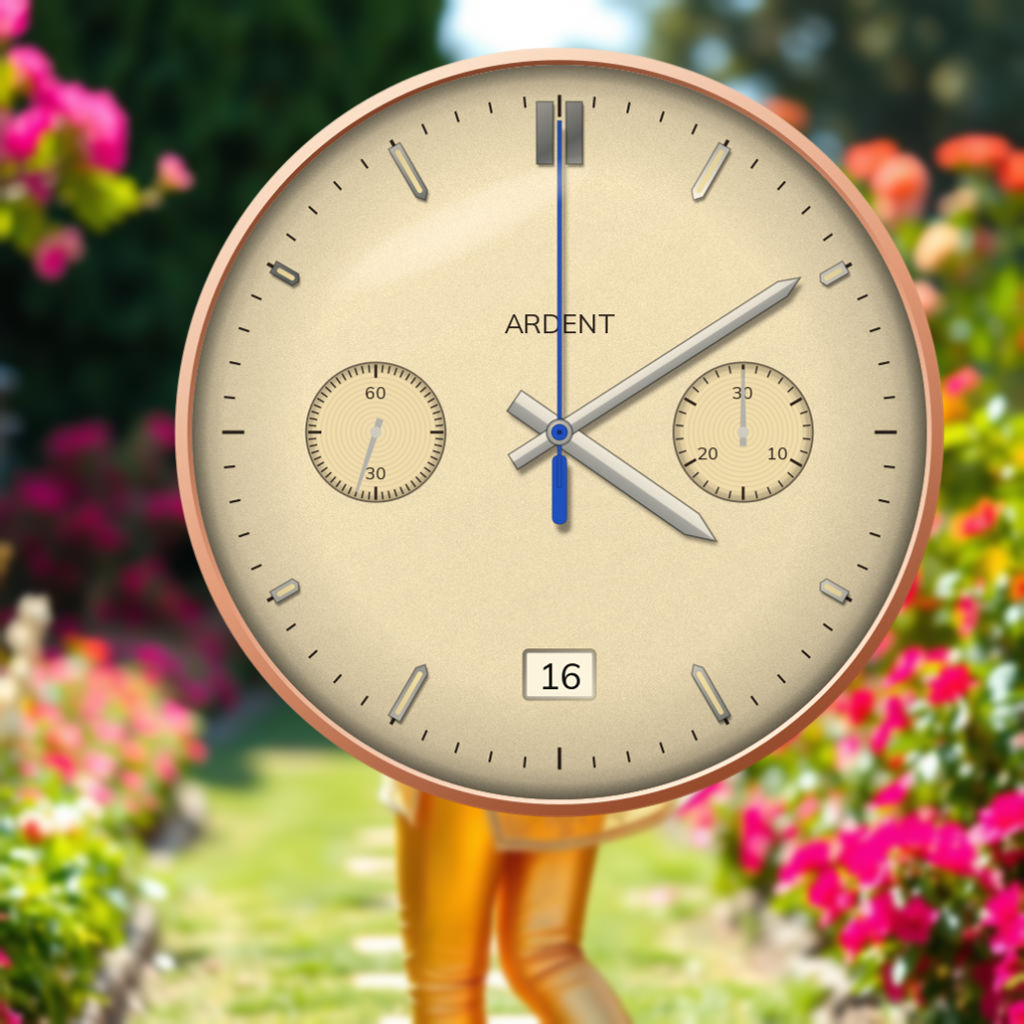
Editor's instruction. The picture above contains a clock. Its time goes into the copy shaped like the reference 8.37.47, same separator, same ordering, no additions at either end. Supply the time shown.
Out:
4.09.33
